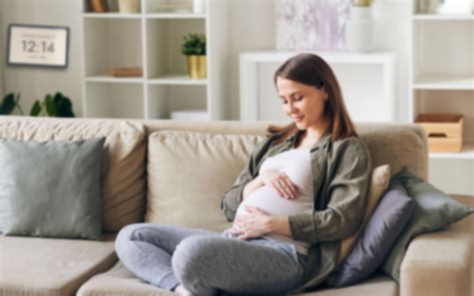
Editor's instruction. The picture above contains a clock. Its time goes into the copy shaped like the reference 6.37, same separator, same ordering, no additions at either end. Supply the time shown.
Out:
12.14
